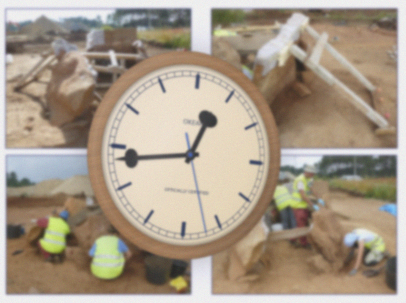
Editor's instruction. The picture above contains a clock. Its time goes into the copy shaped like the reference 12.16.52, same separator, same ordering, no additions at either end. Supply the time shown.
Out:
12.43.27
